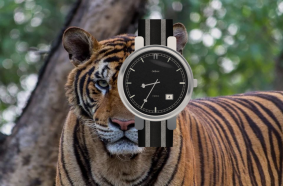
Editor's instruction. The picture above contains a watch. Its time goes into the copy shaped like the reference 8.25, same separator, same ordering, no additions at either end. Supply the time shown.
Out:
8.35
